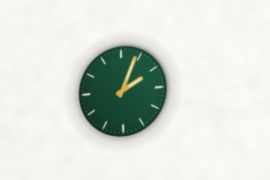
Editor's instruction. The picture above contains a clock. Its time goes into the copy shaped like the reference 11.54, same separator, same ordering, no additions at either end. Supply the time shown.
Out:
2.04
